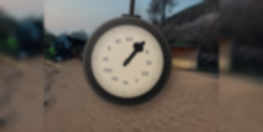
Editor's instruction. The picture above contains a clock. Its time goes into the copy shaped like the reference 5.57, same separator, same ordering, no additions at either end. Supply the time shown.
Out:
1.06
